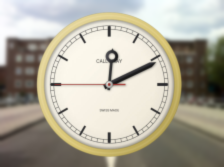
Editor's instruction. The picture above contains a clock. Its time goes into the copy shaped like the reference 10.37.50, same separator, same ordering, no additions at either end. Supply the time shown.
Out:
12.10.45
